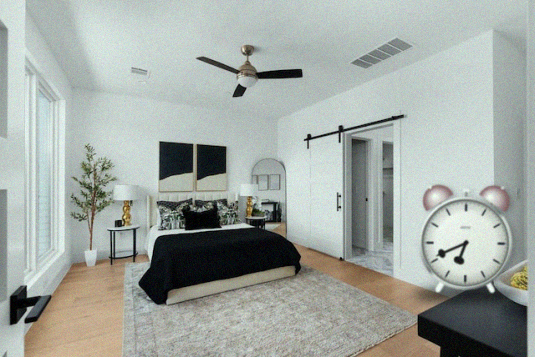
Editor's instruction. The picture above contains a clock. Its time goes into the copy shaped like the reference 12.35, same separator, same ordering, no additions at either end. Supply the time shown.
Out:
6.41
